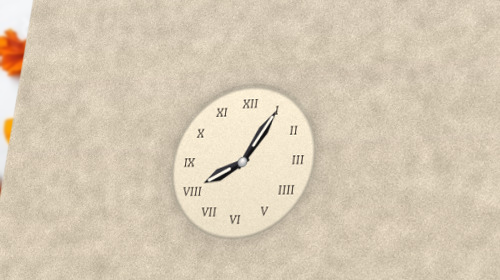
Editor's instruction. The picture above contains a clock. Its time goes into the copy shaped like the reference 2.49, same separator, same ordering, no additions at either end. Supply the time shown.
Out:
8.05
